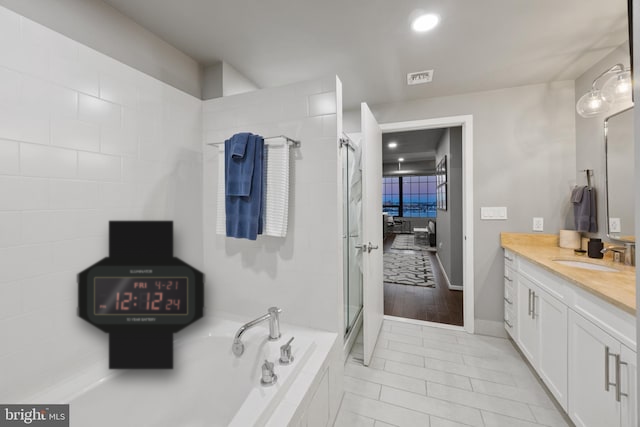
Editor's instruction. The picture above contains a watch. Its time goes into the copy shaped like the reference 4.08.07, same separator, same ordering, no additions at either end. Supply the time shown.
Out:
12.12.24
